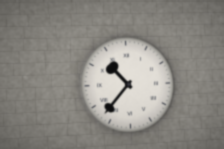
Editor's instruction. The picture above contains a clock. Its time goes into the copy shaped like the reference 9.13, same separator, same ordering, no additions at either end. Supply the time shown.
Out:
10.37
